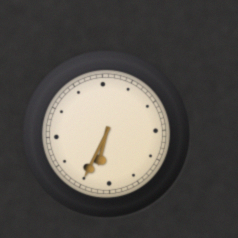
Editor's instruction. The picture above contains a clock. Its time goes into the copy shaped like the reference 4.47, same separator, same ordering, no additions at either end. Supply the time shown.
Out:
6.35
